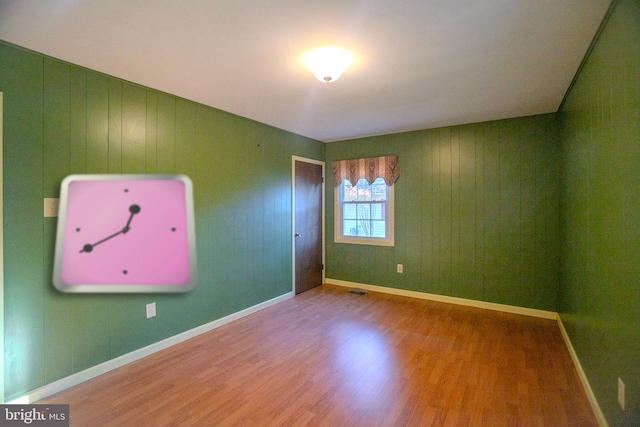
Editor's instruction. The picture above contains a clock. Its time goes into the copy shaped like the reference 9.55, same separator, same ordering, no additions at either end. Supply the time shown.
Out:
12.40
